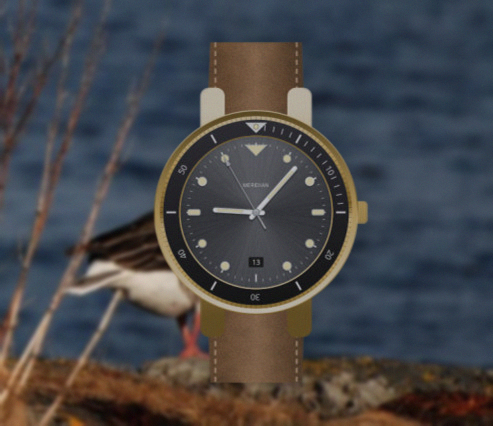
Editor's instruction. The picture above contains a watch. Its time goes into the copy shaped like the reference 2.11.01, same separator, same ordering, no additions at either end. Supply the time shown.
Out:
9.06.55
